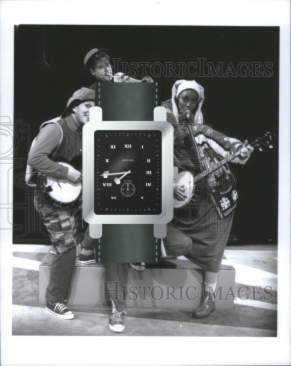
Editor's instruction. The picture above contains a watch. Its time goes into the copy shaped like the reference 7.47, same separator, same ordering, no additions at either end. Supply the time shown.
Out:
7.44
